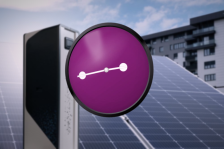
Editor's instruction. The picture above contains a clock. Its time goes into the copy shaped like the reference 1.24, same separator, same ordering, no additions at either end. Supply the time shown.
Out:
2.43
